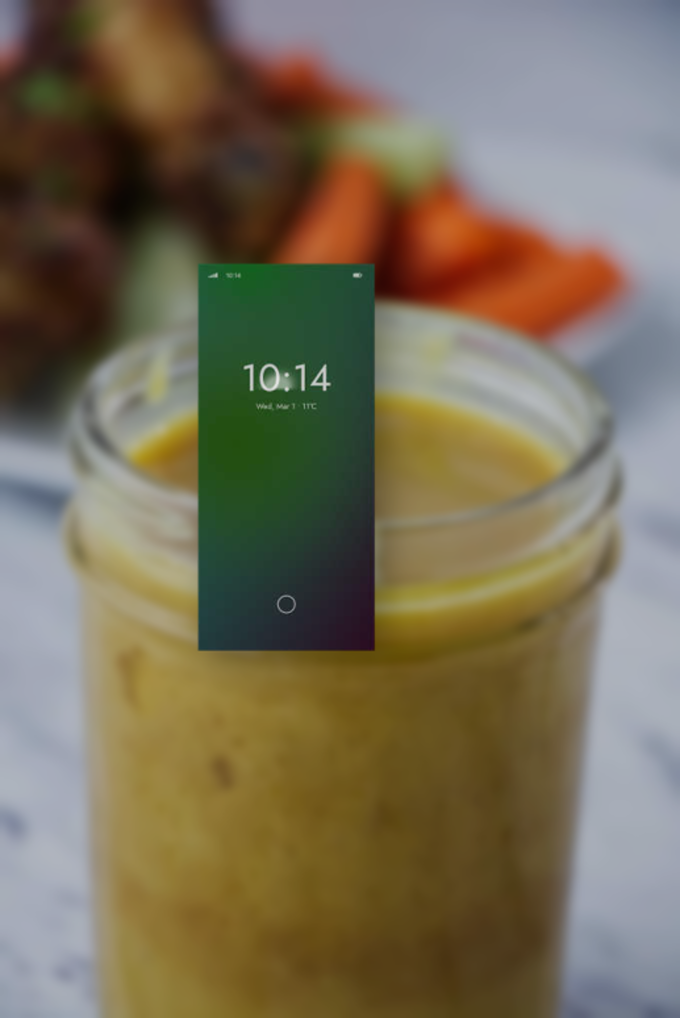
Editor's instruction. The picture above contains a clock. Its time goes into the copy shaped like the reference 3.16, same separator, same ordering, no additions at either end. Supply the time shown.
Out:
10.14
